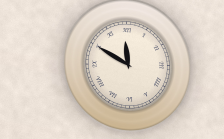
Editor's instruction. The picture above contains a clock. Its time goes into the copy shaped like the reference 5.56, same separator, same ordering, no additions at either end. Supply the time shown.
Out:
11.50
